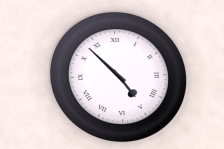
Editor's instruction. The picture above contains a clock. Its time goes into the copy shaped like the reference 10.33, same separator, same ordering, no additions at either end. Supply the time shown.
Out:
4.53
